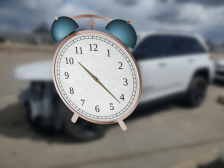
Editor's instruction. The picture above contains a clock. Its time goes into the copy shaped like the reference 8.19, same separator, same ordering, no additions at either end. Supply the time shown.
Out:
10.22
